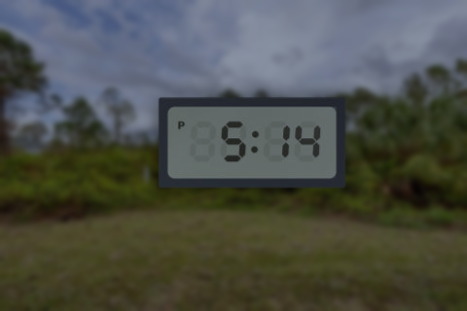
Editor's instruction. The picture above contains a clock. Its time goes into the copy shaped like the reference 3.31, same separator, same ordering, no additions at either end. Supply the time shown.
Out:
5.14
